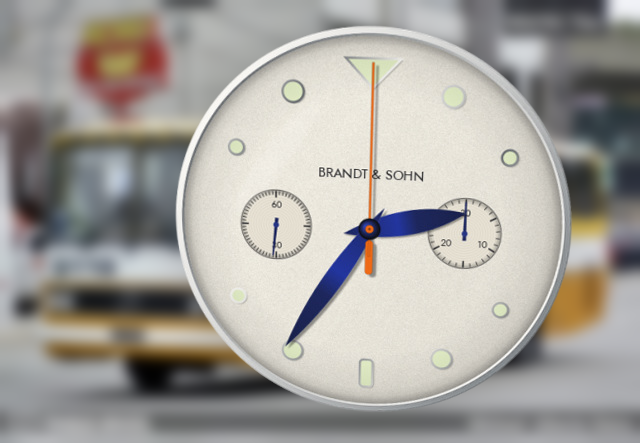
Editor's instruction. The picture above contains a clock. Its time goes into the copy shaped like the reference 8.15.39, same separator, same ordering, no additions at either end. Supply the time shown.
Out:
2.35.31
